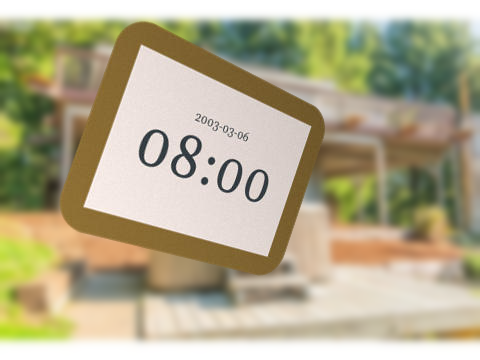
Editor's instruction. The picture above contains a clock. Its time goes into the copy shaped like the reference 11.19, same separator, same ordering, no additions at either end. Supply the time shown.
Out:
8.00
